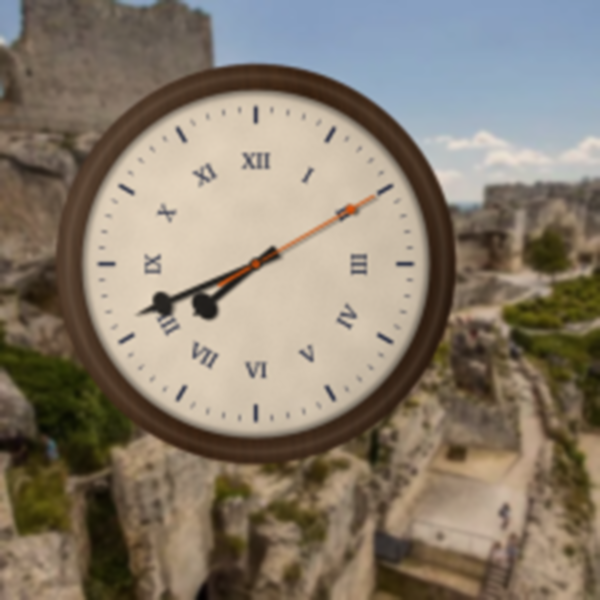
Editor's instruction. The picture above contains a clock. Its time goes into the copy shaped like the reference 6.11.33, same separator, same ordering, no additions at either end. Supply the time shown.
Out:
7.41.10
